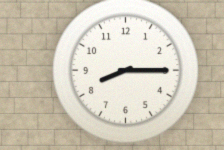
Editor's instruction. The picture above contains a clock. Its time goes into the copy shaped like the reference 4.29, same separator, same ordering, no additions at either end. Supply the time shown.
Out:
8.15
